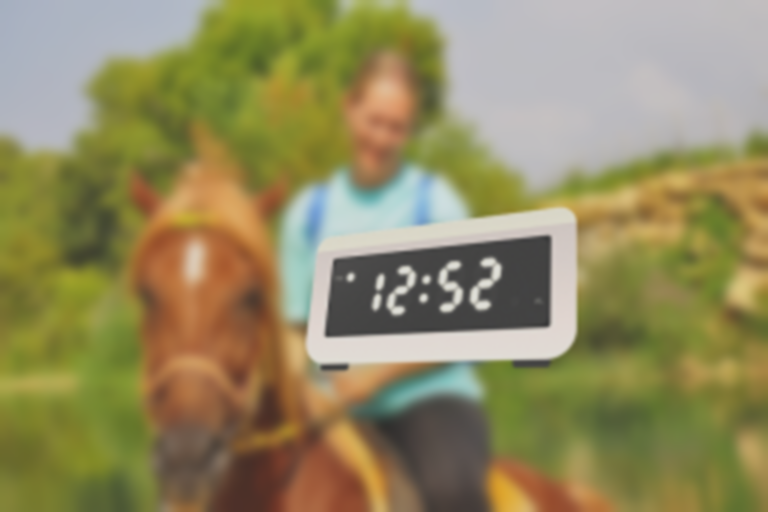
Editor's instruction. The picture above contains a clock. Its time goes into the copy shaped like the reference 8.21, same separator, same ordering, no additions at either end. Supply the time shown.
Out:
12.52
